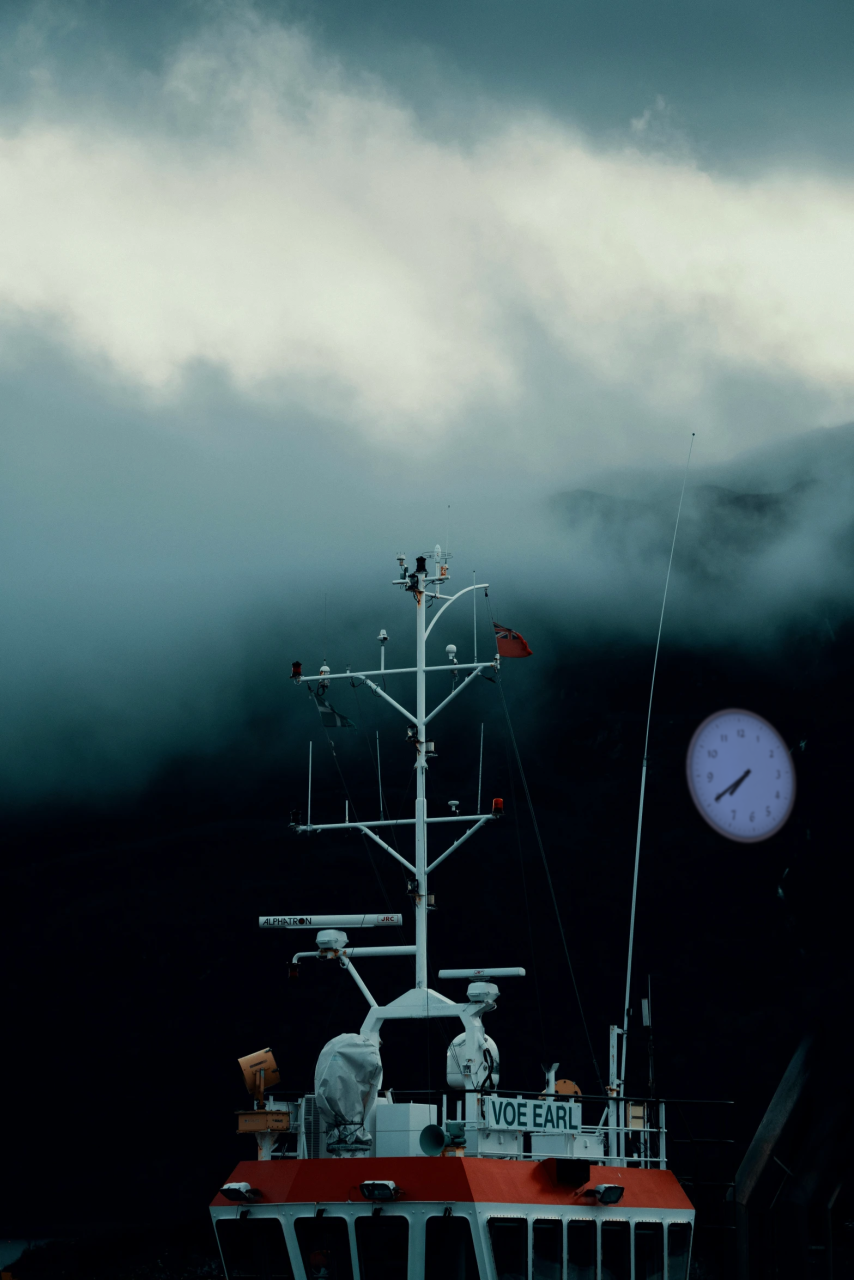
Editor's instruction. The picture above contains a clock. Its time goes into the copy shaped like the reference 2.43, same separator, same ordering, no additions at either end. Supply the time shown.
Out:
7.40
